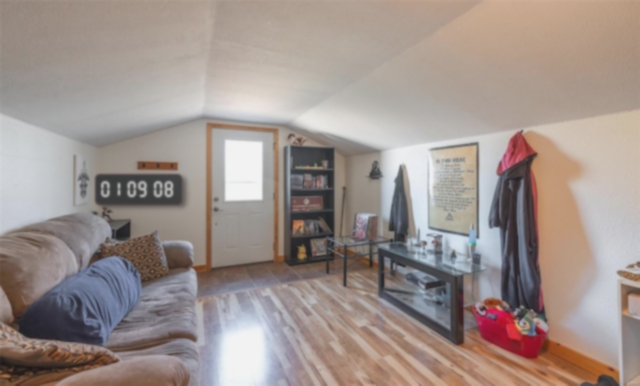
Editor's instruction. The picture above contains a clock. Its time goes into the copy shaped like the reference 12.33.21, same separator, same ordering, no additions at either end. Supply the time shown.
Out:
1.09.08
